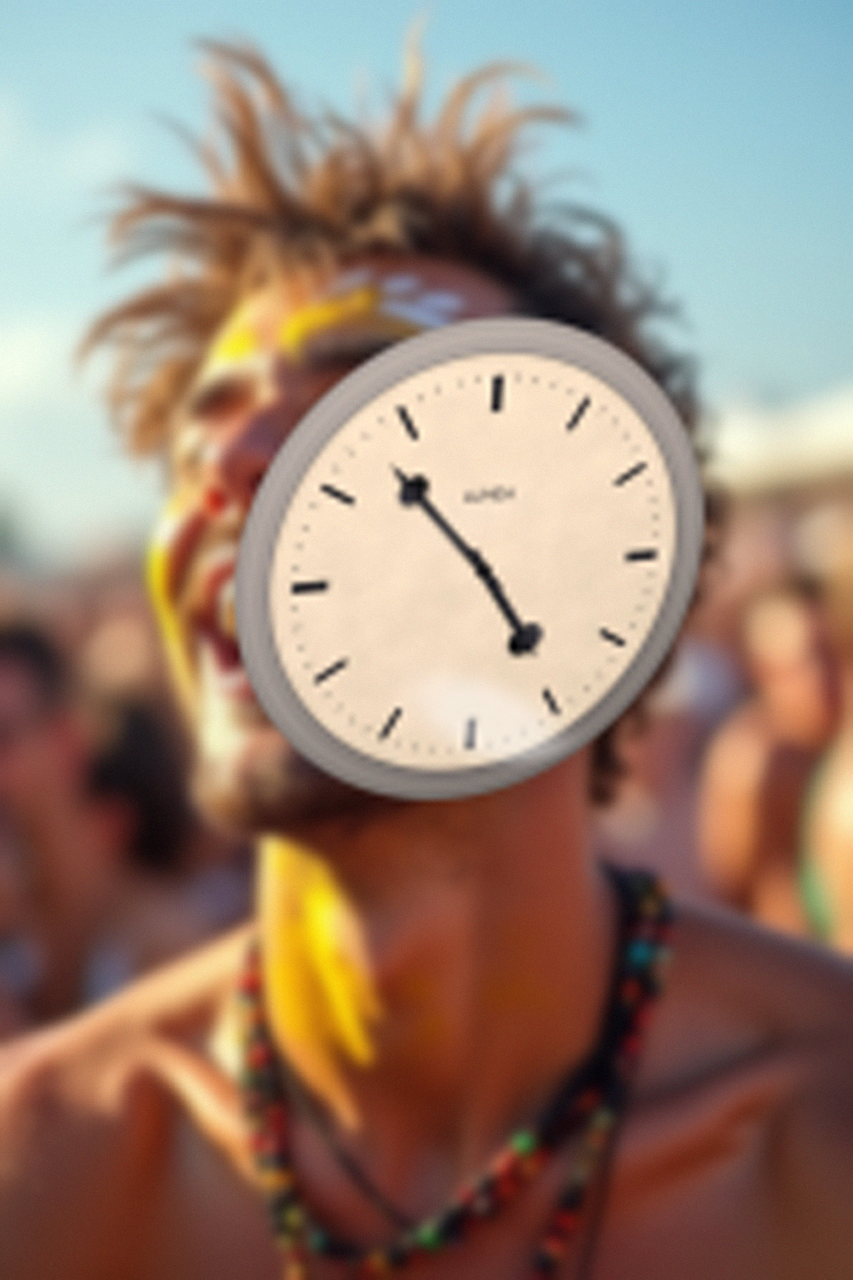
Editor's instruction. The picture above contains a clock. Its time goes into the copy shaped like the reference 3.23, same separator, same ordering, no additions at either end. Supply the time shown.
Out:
4.53
